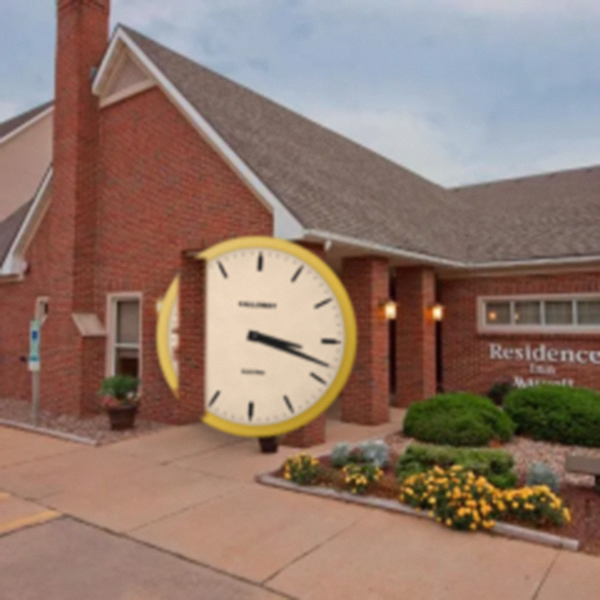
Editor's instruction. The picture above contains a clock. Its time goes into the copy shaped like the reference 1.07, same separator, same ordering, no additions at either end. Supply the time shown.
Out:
3.18
